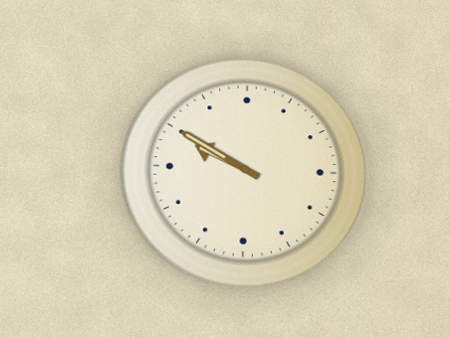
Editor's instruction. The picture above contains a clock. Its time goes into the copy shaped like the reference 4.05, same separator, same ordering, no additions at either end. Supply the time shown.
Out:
9.50
